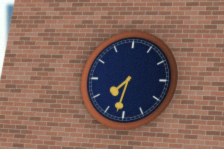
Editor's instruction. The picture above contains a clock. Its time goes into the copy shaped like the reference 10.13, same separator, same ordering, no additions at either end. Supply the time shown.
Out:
7.32
